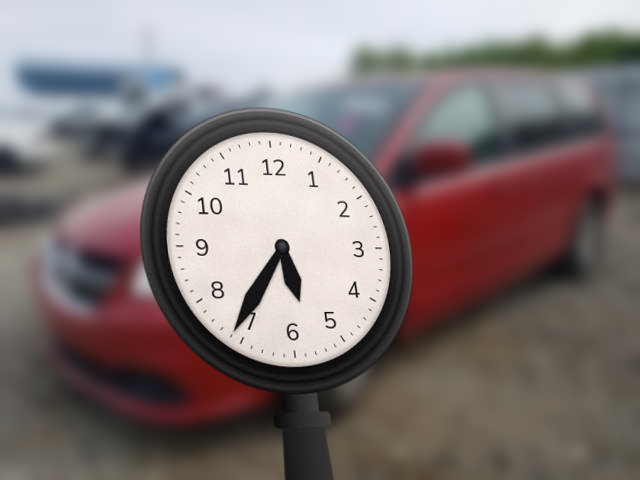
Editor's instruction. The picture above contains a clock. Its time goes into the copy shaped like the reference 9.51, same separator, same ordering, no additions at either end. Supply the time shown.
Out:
5.36
